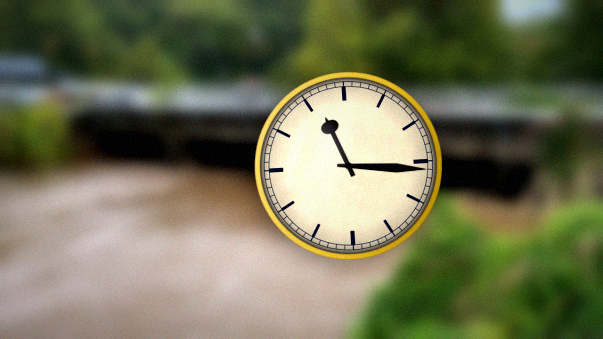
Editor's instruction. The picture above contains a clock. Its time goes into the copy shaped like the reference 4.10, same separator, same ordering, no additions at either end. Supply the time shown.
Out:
11.16
